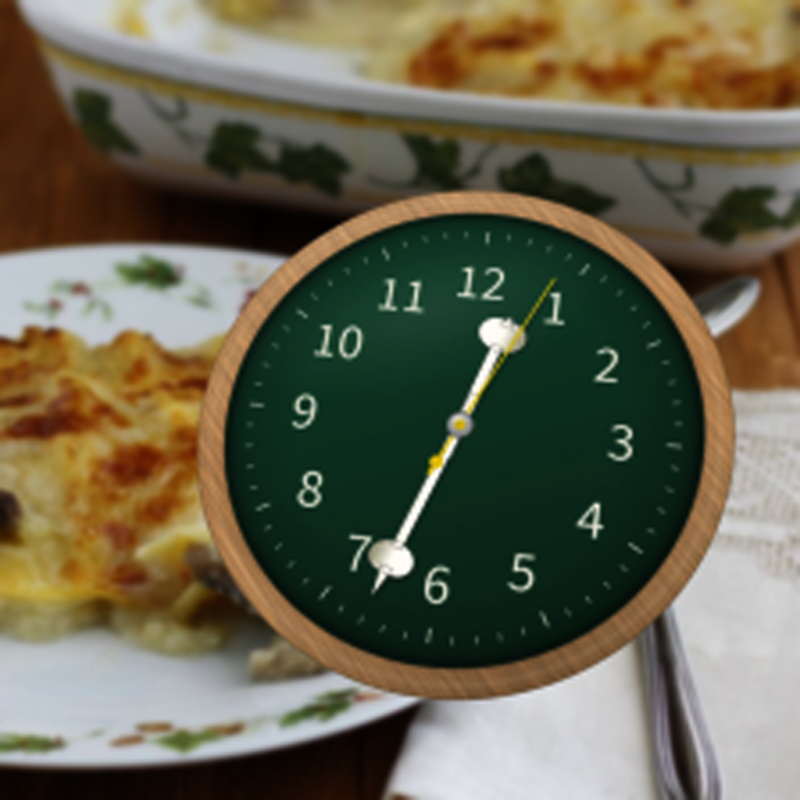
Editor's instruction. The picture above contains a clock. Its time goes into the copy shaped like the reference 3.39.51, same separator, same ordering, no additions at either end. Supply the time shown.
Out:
12.33.04
